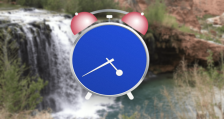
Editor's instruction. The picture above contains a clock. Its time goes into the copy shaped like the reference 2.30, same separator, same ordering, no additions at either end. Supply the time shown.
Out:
4.40
